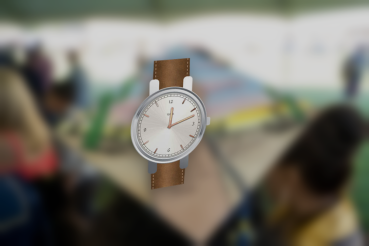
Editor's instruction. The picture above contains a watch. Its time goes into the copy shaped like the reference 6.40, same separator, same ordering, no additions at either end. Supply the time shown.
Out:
12.12
